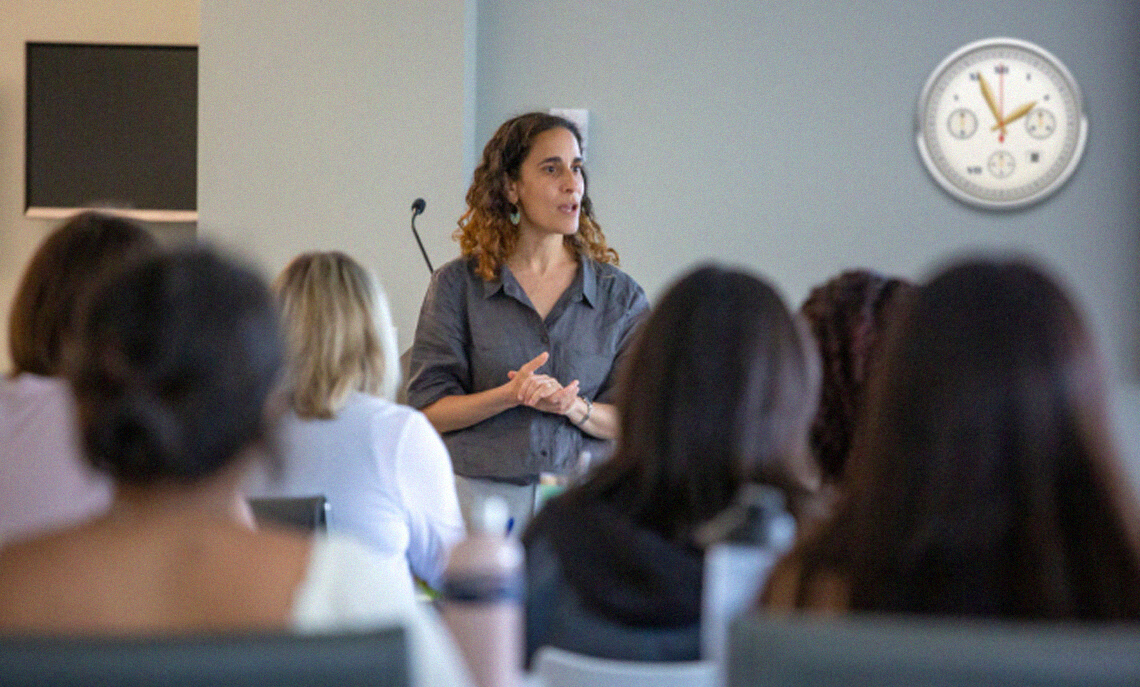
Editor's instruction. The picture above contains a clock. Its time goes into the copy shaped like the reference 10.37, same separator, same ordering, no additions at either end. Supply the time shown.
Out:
1.56
